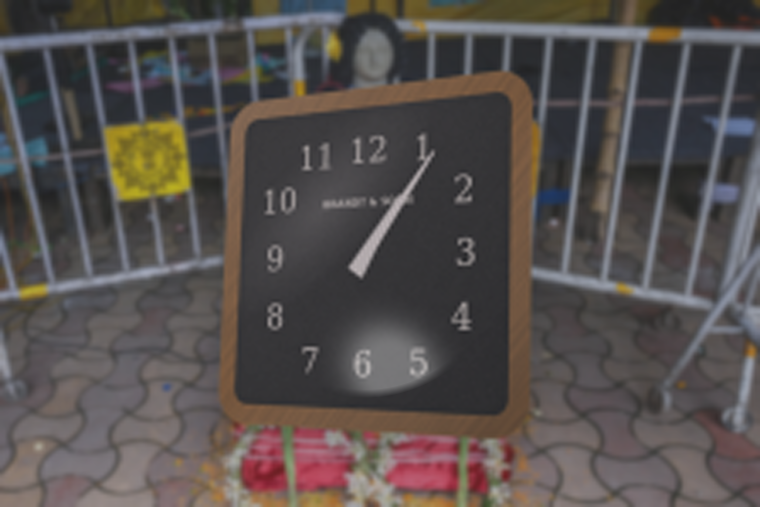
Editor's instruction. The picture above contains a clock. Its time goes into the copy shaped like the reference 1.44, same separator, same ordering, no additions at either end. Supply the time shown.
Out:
1.06
